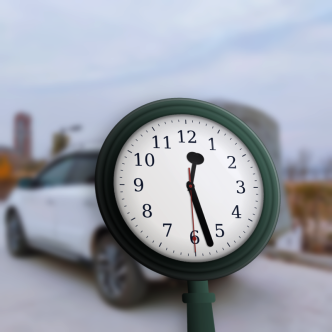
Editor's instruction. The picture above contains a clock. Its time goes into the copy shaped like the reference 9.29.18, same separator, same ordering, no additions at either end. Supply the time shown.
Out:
12.27.30
